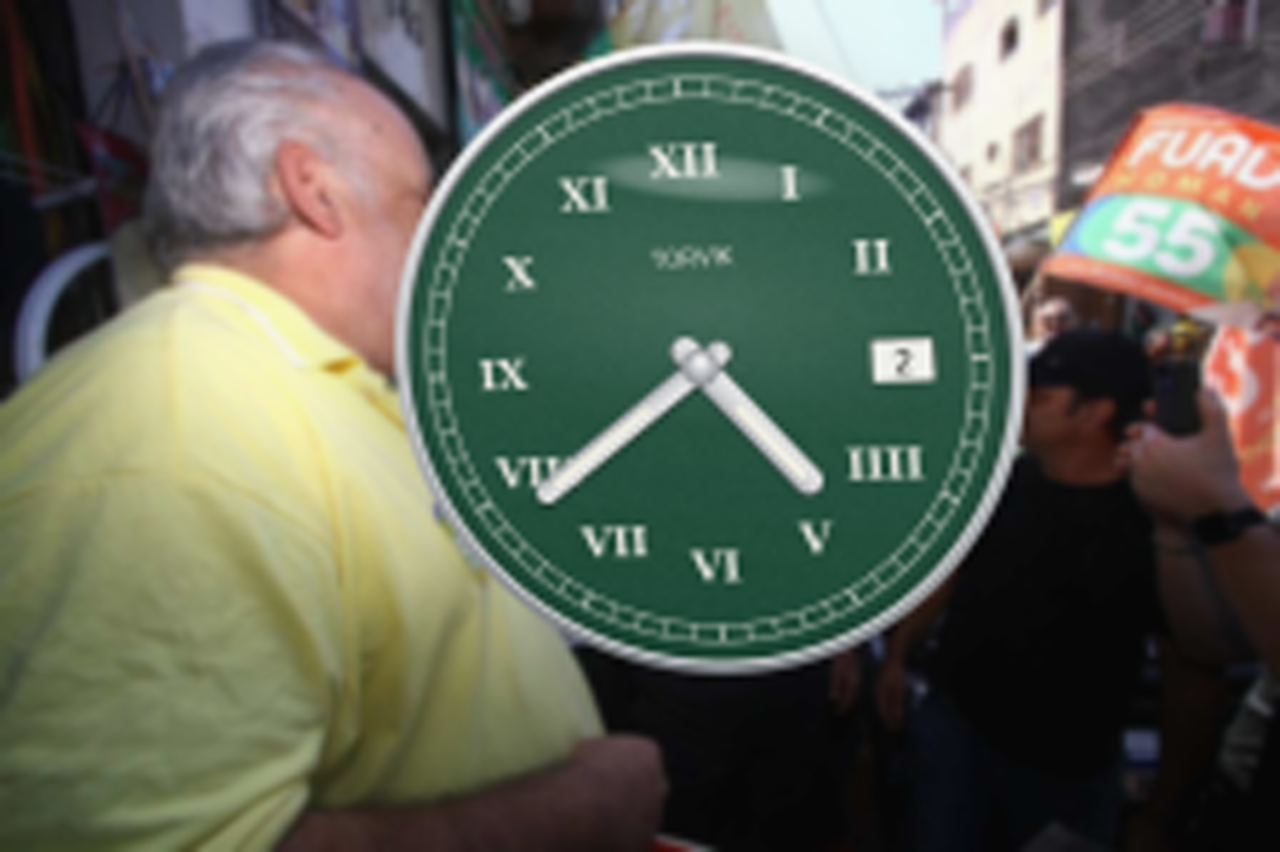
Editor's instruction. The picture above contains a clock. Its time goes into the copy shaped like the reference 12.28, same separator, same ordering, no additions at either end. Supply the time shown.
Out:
4.39
